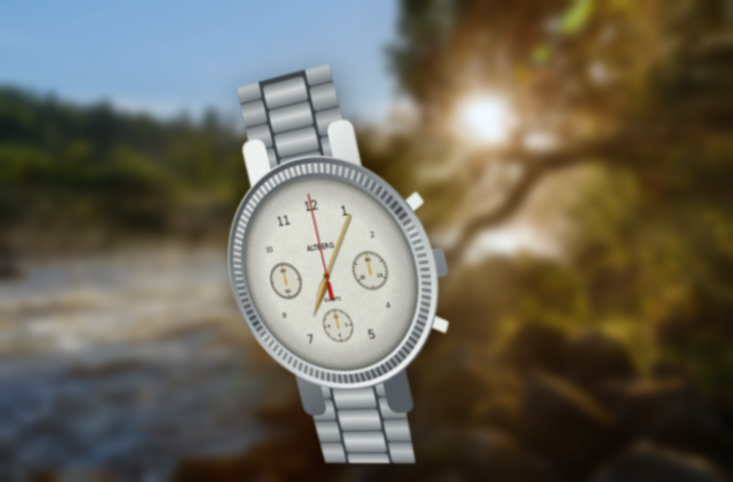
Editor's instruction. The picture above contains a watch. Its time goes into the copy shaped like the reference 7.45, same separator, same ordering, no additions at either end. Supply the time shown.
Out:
7.06
